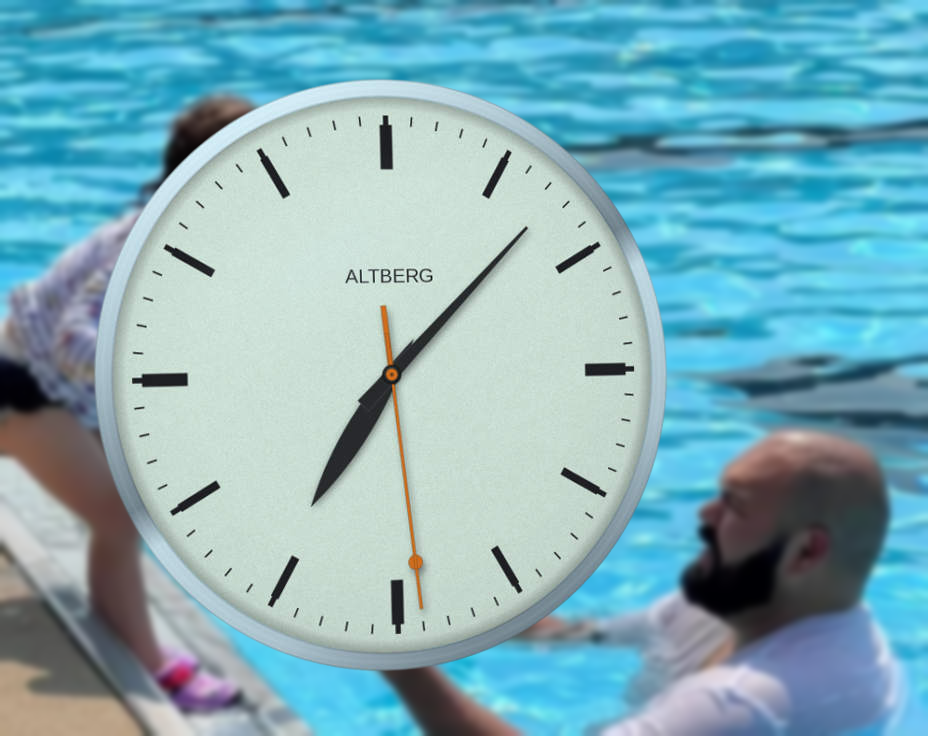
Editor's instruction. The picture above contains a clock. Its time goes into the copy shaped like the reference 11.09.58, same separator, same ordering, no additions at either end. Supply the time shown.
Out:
7.07.29
